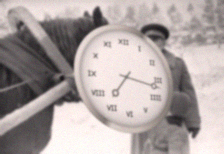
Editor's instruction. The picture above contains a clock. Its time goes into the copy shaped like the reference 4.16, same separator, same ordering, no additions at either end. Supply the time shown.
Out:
7.17
